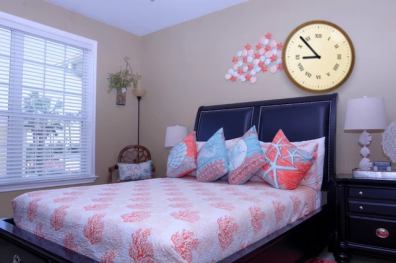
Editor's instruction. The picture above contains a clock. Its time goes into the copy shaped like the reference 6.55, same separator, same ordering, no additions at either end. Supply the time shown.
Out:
8.53
